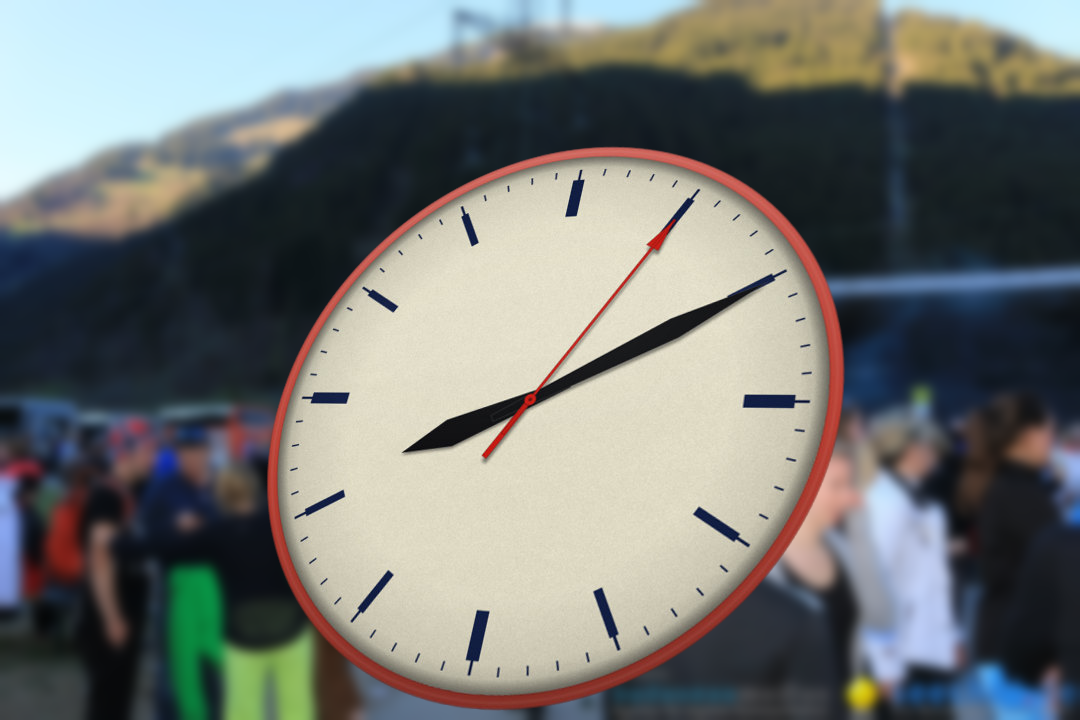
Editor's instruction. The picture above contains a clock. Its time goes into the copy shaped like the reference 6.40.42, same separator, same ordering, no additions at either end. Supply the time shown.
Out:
8.10.05
